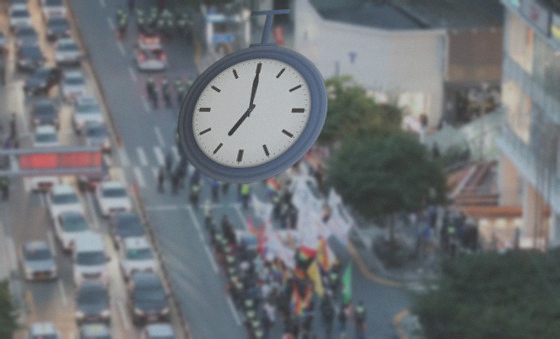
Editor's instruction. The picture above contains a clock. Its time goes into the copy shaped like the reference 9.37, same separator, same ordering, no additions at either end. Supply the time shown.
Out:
7.00
